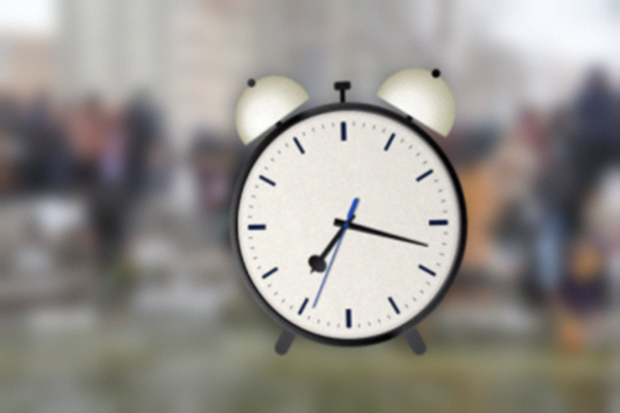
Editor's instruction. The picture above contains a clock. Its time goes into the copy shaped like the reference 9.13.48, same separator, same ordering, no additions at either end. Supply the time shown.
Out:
7.17.34
